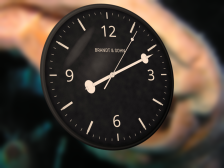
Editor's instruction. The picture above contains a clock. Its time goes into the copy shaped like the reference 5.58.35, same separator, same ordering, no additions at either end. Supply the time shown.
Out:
8.11.06
